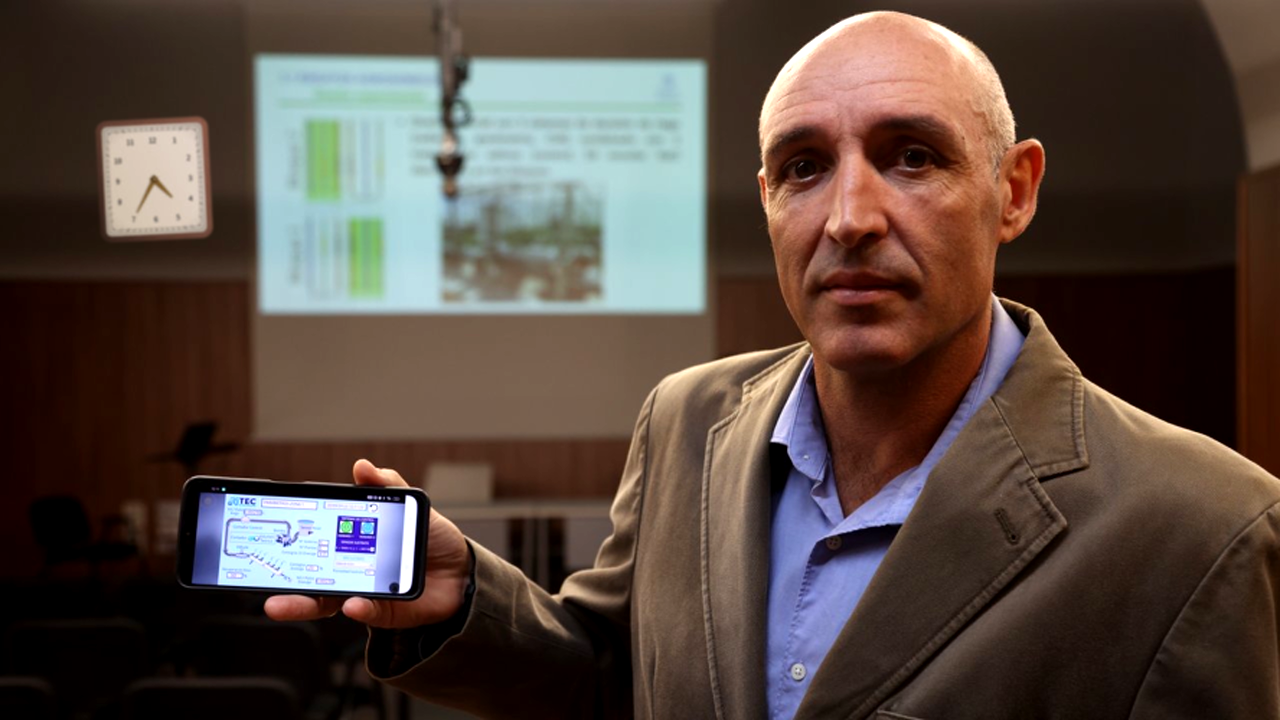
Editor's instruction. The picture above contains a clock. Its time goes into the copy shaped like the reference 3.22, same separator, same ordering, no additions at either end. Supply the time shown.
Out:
4.35
